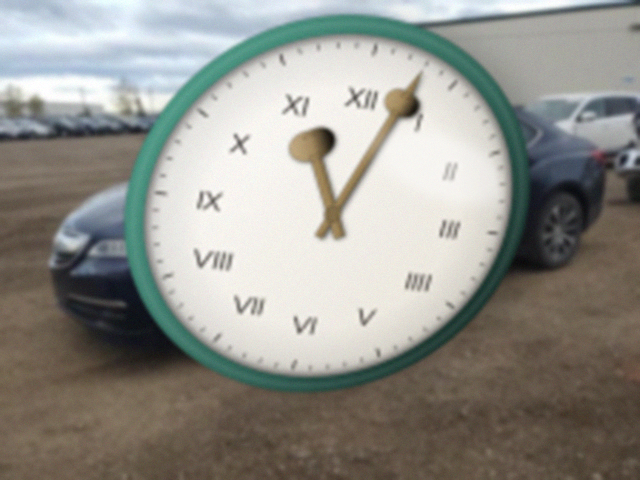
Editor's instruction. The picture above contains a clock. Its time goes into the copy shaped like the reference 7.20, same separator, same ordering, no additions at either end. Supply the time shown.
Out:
11.03
